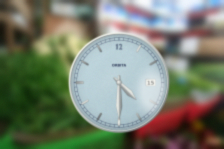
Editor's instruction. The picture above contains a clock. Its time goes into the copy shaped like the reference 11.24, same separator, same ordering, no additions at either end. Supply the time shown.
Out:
4.30
